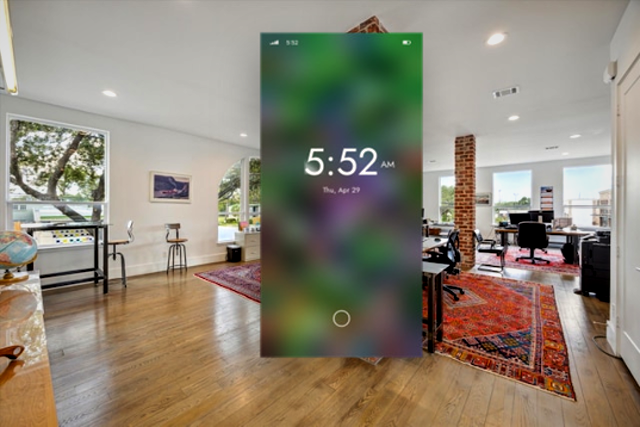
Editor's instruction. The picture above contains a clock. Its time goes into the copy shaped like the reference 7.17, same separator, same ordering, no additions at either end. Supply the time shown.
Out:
5.52
